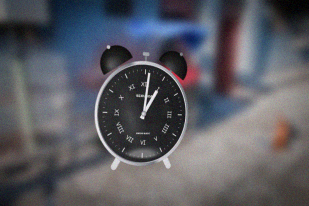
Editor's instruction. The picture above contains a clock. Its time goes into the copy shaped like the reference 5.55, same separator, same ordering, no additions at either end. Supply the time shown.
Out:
1.01
